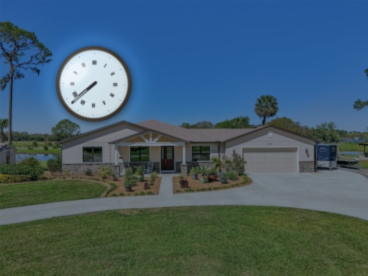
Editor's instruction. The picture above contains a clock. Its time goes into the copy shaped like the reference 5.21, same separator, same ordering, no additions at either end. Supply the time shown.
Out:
7.38
